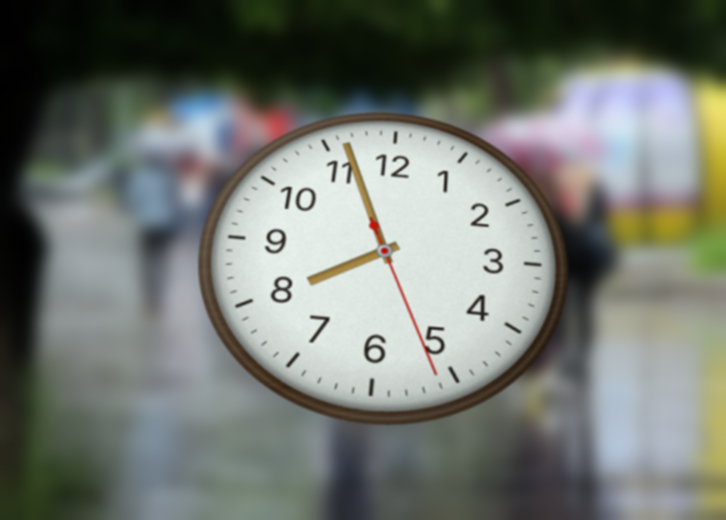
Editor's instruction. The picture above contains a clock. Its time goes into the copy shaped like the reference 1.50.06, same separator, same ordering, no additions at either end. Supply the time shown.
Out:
7.56.26
